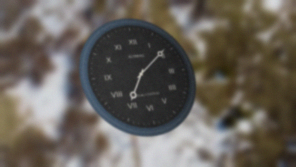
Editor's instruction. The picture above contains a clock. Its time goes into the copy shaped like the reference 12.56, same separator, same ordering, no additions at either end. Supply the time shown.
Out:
7.09
